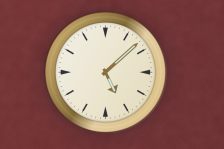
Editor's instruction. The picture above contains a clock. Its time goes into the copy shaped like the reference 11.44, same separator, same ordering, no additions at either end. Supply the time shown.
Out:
5.08
